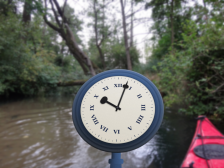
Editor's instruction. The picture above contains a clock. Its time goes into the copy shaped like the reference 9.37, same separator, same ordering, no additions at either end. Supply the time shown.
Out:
10.03
